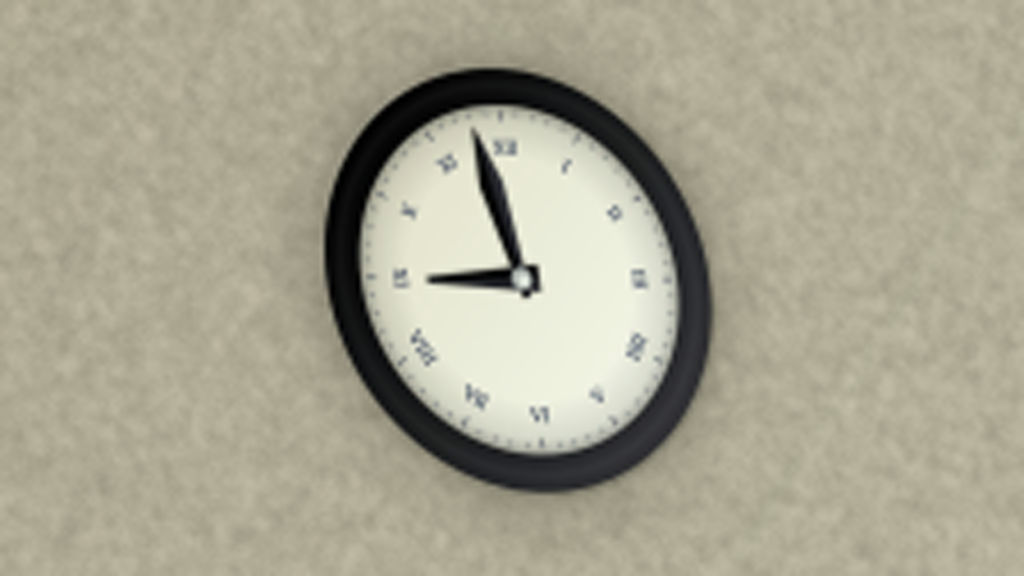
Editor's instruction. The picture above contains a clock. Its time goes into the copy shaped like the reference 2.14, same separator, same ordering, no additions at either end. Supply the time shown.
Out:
8.58
